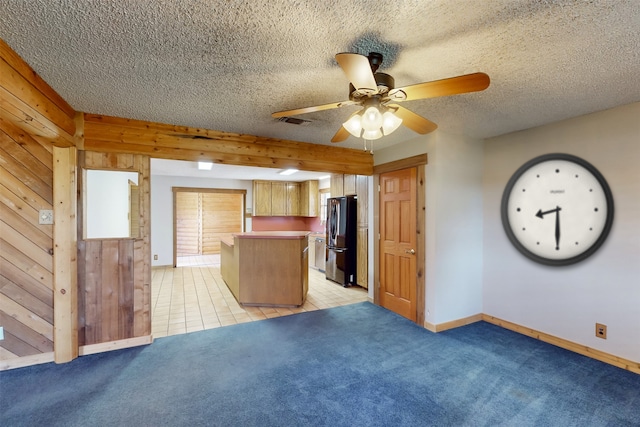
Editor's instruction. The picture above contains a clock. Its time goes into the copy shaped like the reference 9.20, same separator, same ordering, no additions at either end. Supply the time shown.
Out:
8.30
